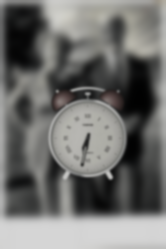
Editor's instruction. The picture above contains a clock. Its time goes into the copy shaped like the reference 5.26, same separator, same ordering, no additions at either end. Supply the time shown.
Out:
6.32
